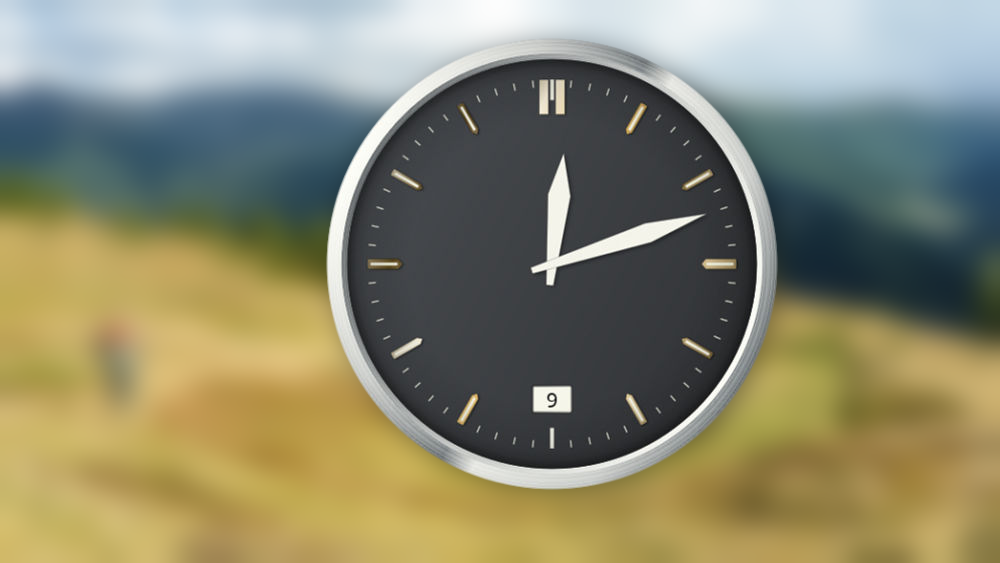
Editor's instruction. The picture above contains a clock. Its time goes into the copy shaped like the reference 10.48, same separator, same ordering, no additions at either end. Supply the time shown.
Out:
12.12
